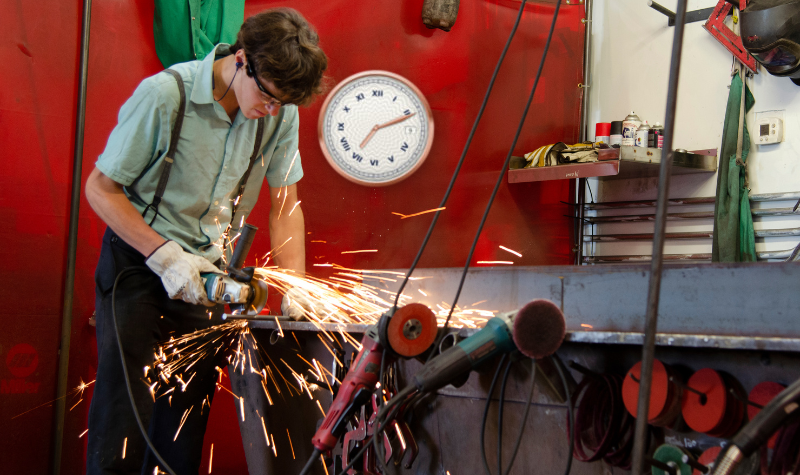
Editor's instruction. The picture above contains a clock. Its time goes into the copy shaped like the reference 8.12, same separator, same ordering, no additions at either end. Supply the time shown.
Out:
7.11
